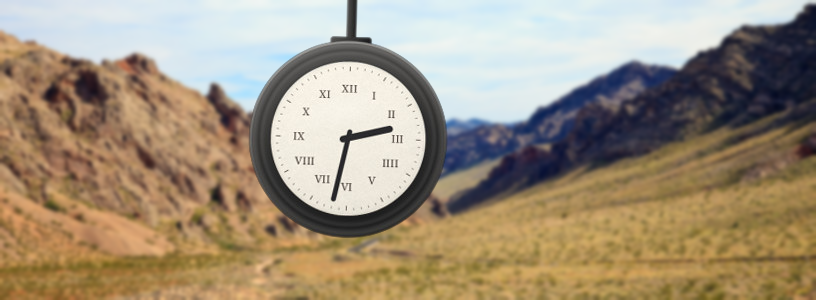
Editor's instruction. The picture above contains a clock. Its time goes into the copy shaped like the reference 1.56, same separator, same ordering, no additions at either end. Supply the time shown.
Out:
2.32
